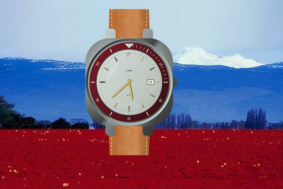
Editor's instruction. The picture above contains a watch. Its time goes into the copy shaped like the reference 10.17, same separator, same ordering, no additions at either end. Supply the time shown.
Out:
5.38
